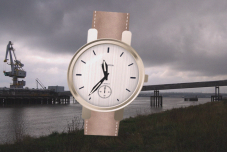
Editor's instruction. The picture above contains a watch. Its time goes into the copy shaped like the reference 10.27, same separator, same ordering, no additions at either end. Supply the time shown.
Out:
11.36
